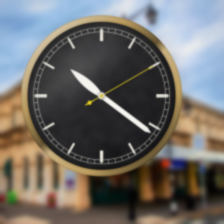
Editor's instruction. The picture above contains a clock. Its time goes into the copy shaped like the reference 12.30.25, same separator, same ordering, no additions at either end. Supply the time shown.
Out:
10.21.10
